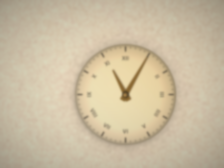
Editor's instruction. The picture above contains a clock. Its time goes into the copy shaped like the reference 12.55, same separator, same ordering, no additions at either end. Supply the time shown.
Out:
11.05
